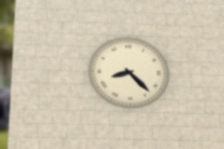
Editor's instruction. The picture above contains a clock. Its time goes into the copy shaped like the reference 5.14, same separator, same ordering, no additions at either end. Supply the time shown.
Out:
8.23
